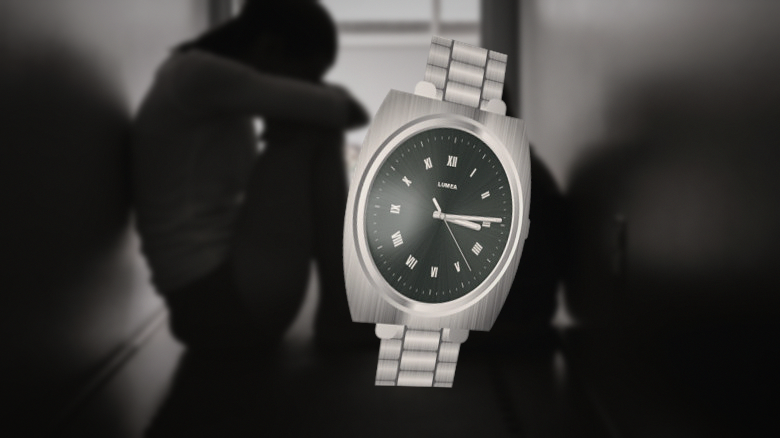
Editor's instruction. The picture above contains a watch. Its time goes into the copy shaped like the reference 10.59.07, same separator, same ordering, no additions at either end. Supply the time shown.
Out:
3.14.23
